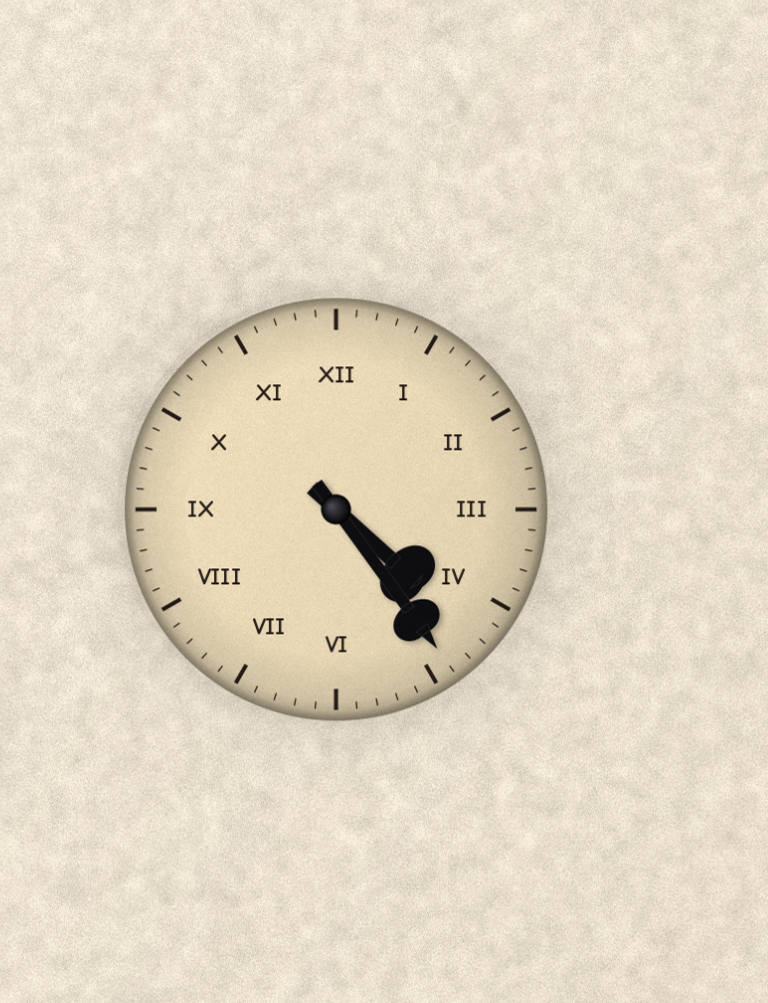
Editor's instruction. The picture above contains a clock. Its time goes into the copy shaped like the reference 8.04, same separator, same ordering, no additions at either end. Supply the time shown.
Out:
4.24
